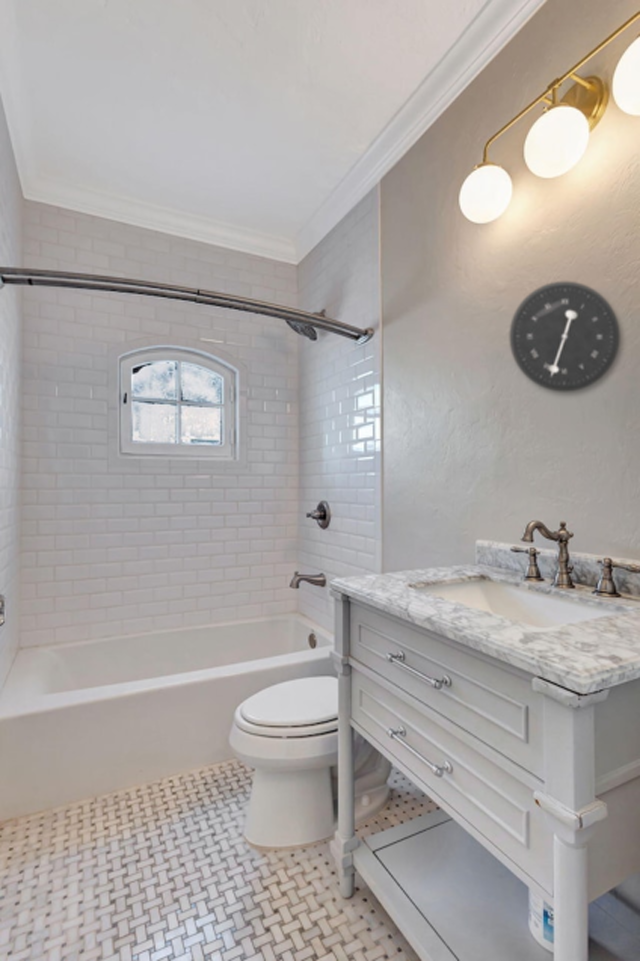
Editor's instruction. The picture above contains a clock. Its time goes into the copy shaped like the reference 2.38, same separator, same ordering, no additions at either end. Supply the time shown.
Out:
12.33
